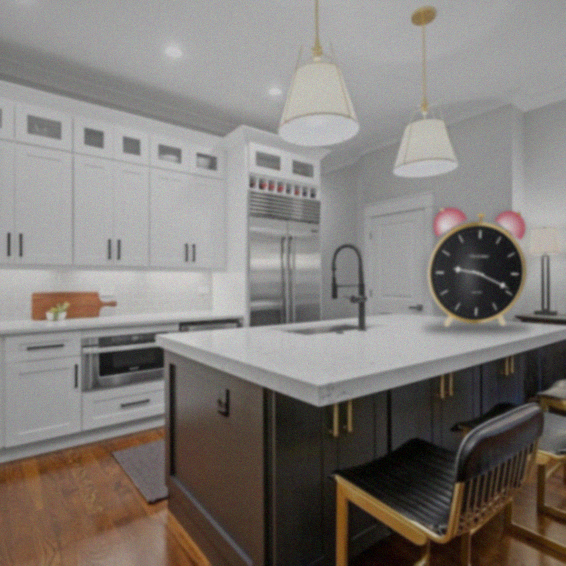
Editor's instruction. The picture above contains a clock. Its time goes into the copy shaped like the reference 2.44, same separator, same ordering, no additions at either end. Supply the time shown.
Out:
9.19
